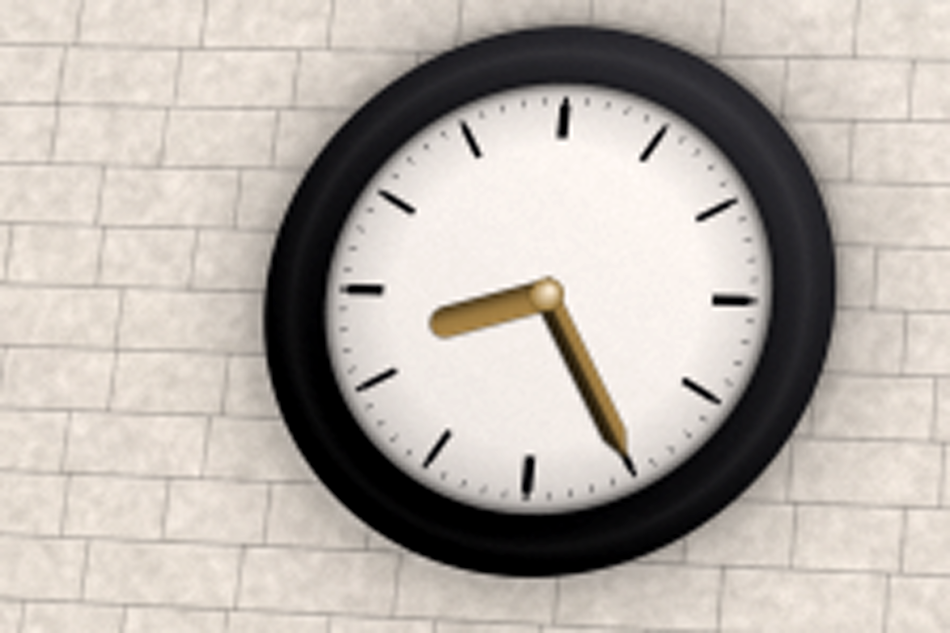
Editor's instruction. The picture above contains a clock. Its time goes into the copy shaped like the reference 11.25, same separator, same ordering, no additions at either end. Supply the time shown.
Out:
8.25
